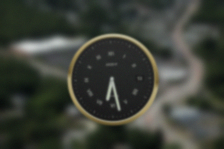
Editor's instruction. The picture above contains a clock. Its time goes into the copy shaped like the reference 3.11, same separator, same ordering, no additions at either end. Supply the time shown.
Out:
6.28
